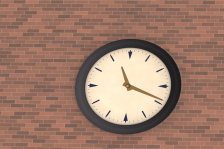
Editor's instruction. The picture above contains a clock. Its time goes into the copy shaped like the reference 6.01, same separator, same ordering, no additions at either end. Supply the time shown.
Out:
11.19
